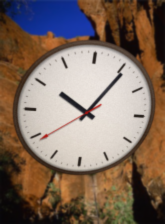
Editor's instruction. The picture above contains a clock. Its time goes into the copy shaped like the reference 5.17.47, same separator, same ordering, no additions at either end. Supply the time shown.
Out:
10.05.39
